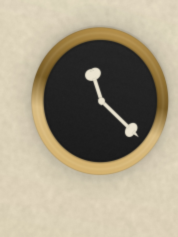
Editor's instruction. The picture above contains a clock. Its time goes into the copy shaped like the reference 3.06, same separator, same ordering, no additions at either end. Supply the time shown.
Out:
11.22
